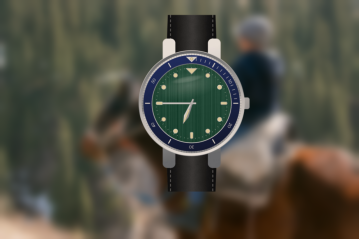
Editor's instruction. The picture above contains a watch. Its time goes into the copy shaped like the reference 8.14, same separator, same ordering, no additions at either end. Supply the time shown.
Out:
6.45
